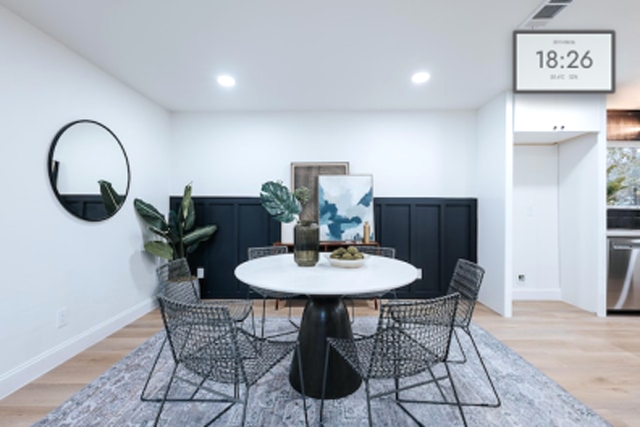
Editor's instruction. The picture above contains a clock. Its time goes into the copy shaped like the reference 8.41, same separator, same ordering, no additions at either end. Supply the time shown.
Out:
18.26
